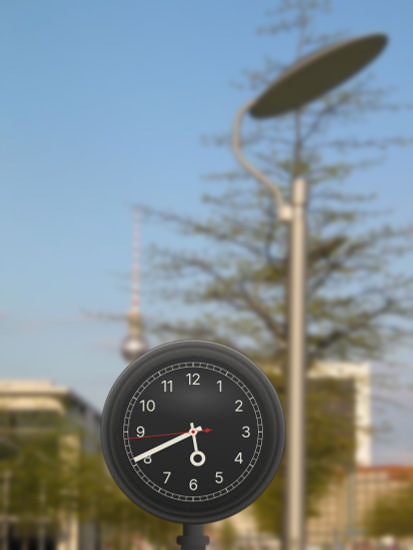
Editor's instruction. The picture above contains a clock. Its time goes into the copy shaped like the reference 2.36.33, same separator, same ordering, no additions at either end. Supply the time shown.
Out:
5.40.44
